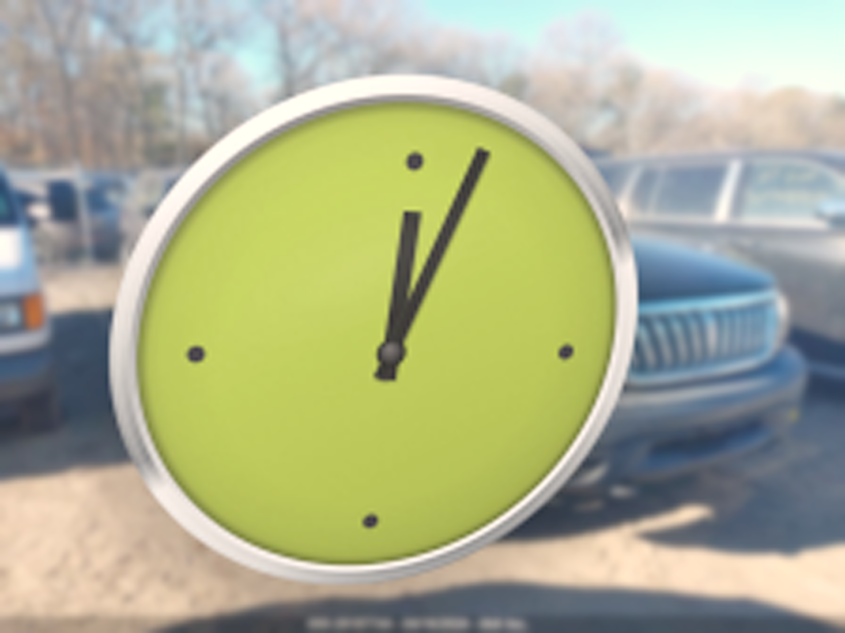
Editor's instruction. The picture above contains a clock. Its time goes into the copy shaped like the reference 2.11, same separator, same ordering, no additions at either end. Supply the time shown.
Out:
12.03
